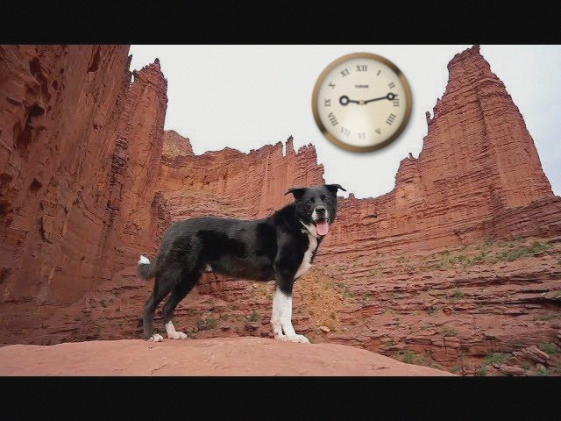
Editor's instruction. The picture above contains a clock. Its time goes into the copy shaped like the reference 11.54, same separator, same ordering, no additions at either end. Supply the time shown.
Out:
9.13
